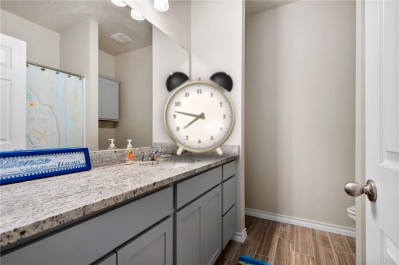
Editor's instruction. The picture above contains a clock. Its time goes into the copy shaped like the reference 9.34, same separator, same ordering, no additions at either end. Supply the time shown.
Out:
7.47
